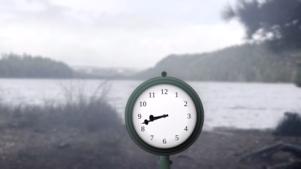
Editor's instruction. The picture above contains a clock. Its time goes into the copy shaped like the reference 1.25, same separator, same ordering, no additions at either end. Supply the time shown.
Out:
8.42
